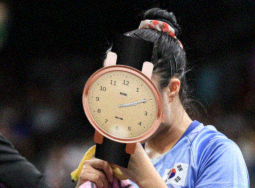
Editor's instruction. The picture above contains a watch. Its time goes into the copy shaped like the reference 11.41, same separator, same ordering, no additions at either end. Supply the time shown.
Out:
2.10
